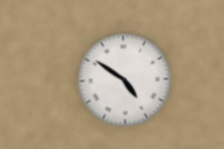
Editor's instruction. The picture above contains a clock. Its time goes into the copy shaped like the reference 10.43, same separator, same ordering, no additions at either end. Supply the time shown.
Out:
4.51
